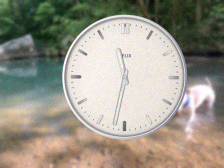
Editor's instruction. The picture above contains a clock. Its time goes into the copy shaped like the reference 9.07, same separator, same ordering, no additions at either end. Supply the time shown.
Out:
11.32
